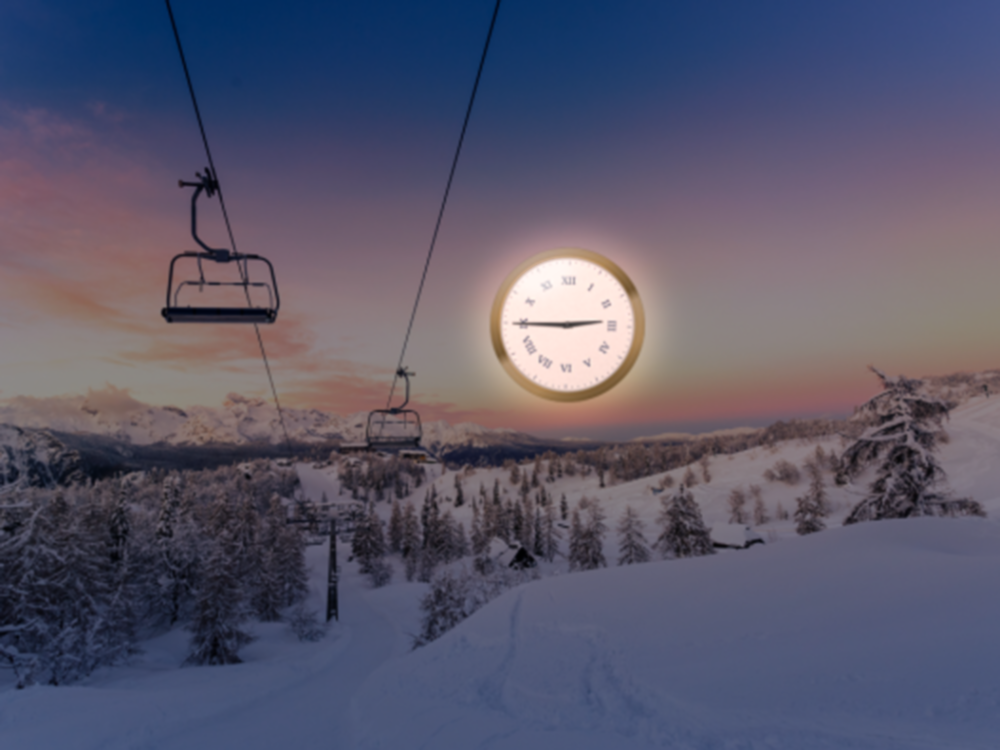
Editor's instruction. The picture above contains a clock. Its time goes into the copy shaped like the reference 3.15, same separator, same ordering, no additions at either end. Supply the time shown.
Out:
2.45
